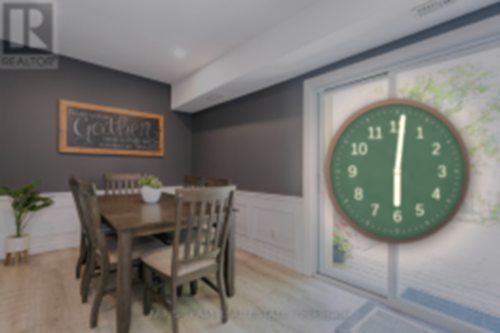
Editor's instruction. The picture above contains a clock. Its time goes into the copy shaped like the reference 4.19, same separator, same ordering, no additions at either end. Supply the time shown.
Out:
6.01
